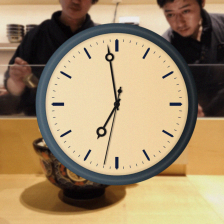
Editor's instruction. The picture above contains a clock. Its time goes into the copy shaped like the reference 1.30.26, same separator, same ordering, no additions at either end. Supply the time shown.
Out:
6.58.32
